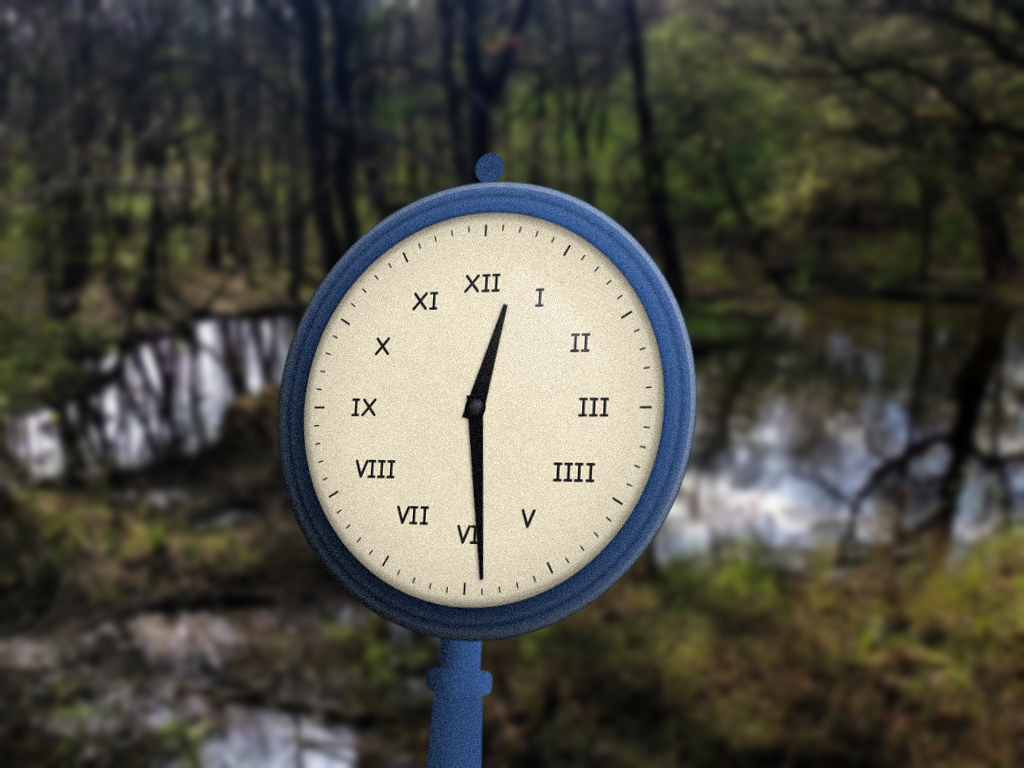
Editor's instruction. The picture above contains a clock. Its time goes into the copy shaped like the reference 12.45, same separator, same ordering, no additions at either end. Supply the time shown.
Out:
12.29
